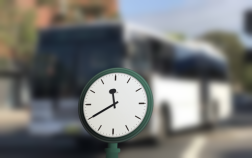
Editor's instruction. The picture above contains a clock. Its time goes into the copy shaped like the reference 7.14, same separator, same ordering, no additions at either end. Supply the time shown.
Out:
11.40
